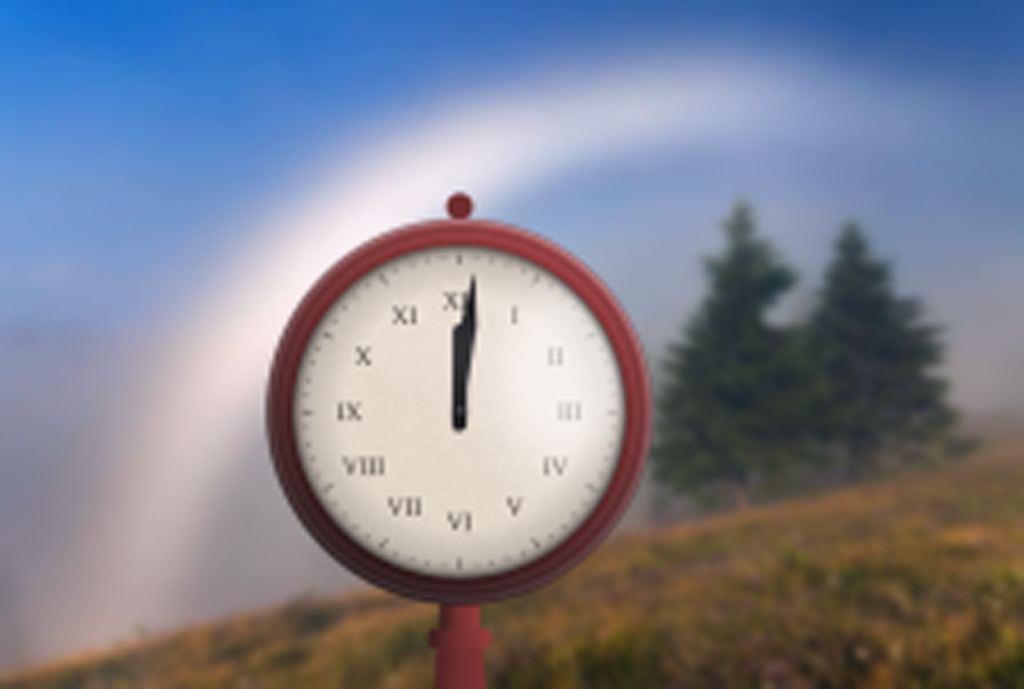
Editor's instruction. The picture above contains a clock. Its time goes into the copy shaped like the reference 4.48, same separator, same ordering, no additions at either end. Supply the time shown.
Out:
12.01
